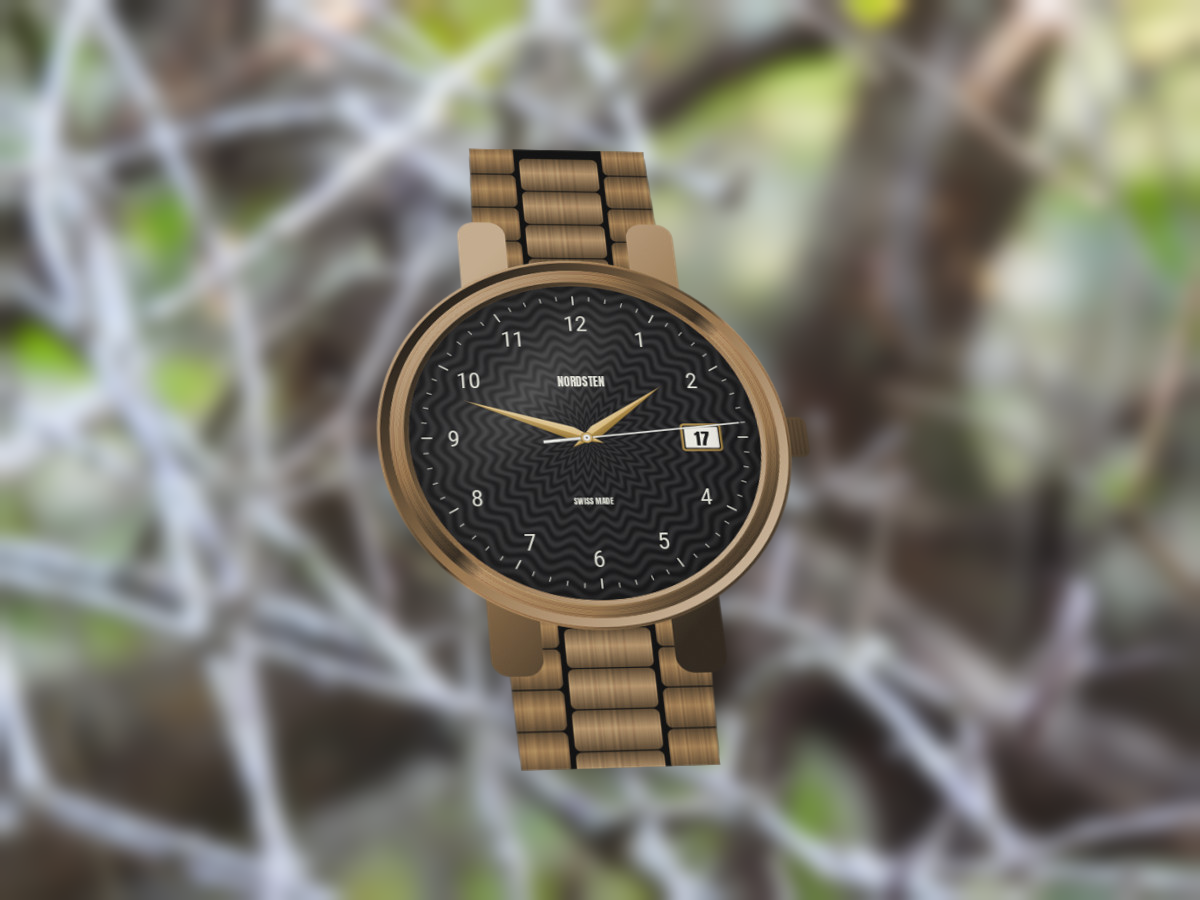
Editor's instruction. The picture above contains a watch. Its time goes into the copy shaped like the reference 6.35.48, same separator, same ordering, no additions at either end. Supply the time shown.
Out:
1.48.14
